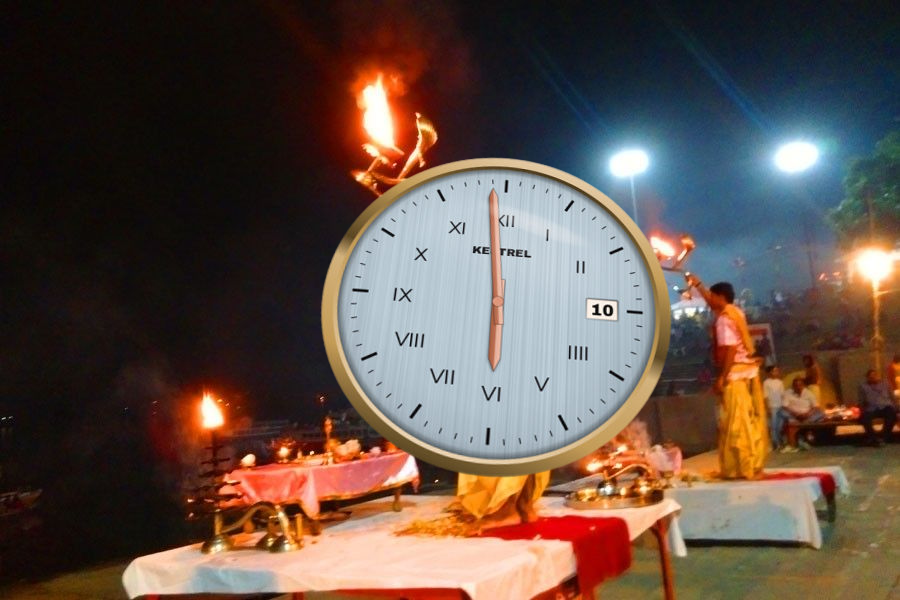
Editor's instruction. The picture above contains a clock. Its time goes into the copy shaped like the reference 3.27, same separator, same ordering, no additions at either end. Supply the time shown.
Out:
5.59
